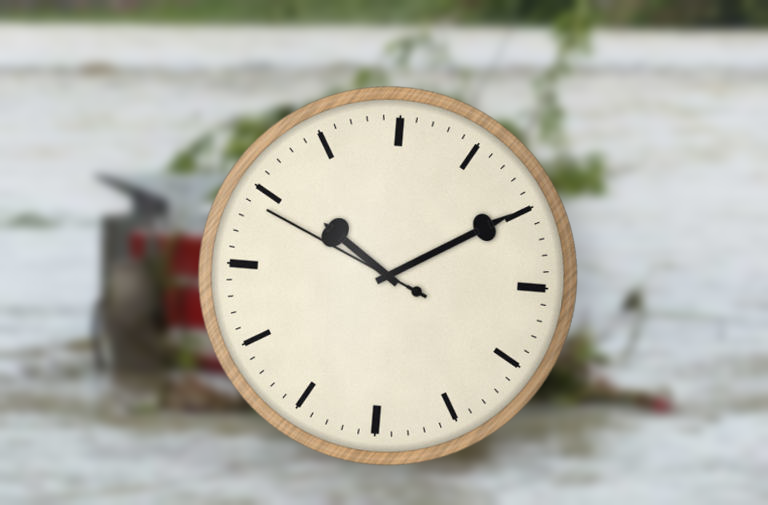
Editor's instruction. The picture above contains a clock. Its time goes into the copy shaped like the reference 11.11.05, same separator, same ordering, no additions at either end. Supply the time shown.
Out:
10.09.49
